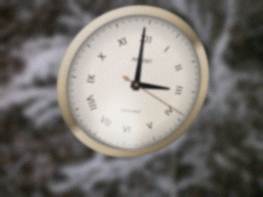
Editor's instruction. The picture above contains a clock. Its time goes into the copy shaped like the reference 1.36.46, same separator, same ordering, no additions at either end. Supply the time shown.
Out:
2.59.19
